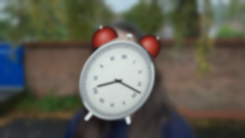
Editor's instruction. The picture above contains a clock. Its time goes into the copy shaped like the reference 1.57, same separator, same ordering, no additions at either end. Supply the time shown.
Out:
8.18
